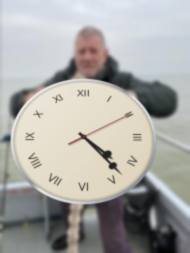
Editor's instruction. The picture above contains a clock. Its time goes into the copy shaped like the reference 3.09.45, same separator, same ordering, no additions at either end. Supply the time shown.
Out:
4.23.10
